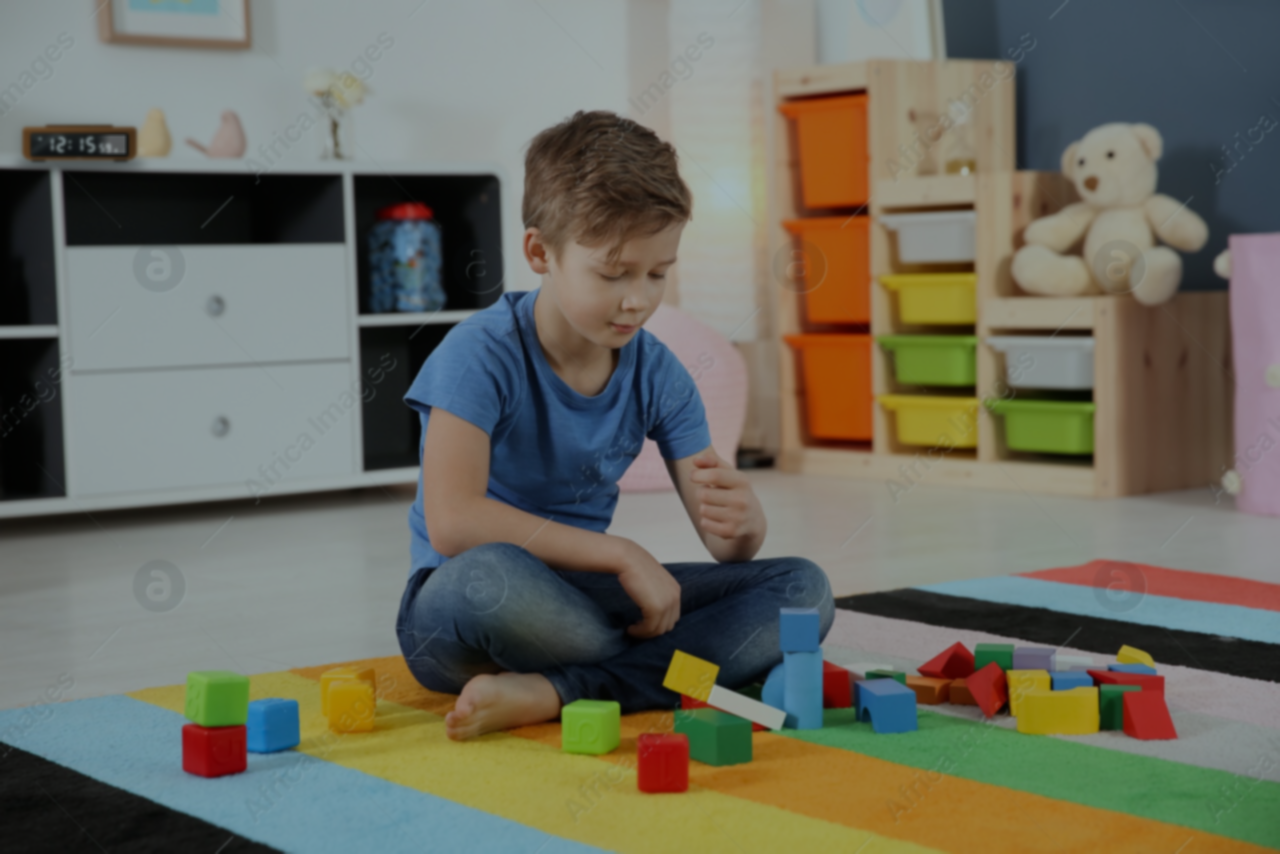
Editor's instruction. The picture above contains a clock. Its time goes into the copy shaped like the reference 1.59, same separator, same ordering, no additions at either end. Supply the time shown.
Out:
12.15
